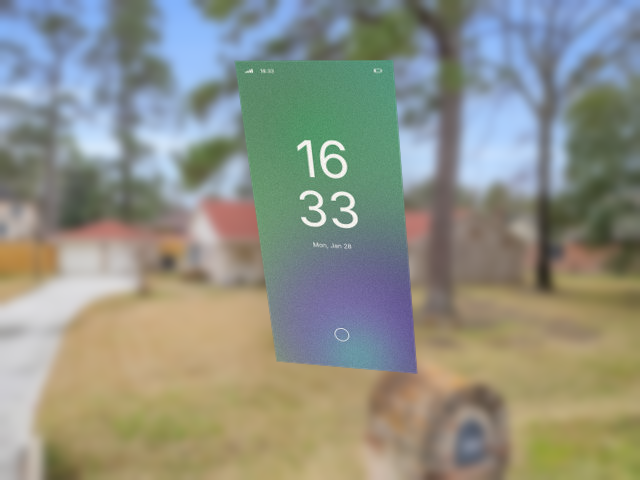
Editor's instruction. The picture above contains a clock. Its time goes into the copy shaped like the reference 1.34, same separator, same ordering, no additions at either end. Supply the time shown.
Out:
16.33
